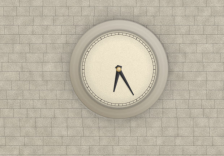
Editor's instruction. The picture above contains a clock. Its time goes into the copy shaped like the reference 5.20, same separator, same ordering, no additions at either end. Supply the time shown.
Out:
6.25
